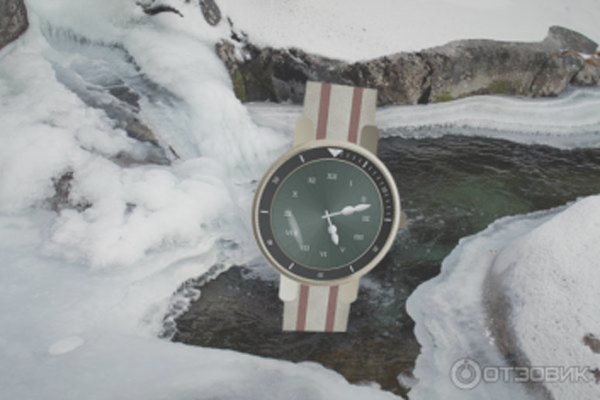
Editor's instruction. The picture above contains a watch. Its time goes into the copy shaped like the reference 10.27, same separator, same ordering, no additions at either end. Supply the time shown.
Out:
5.12
